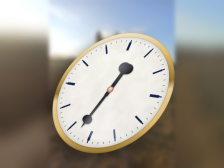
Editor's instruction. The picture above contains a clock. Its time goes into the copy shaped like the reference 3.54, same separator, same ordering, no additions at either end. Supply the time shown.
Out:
12.33
